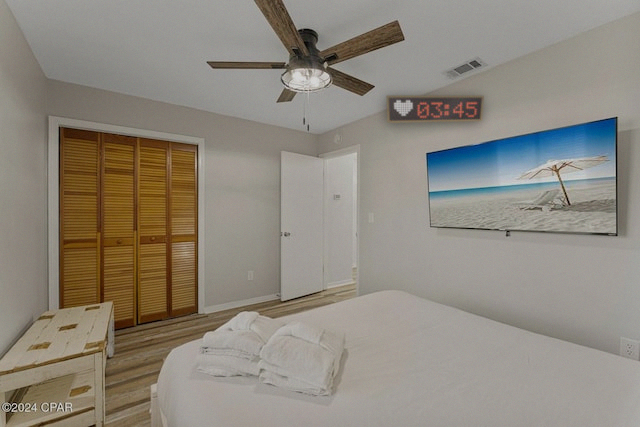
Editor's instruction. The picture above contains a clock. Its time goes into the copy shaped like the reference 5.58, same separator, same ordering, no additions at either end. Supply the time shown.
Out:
3.45
